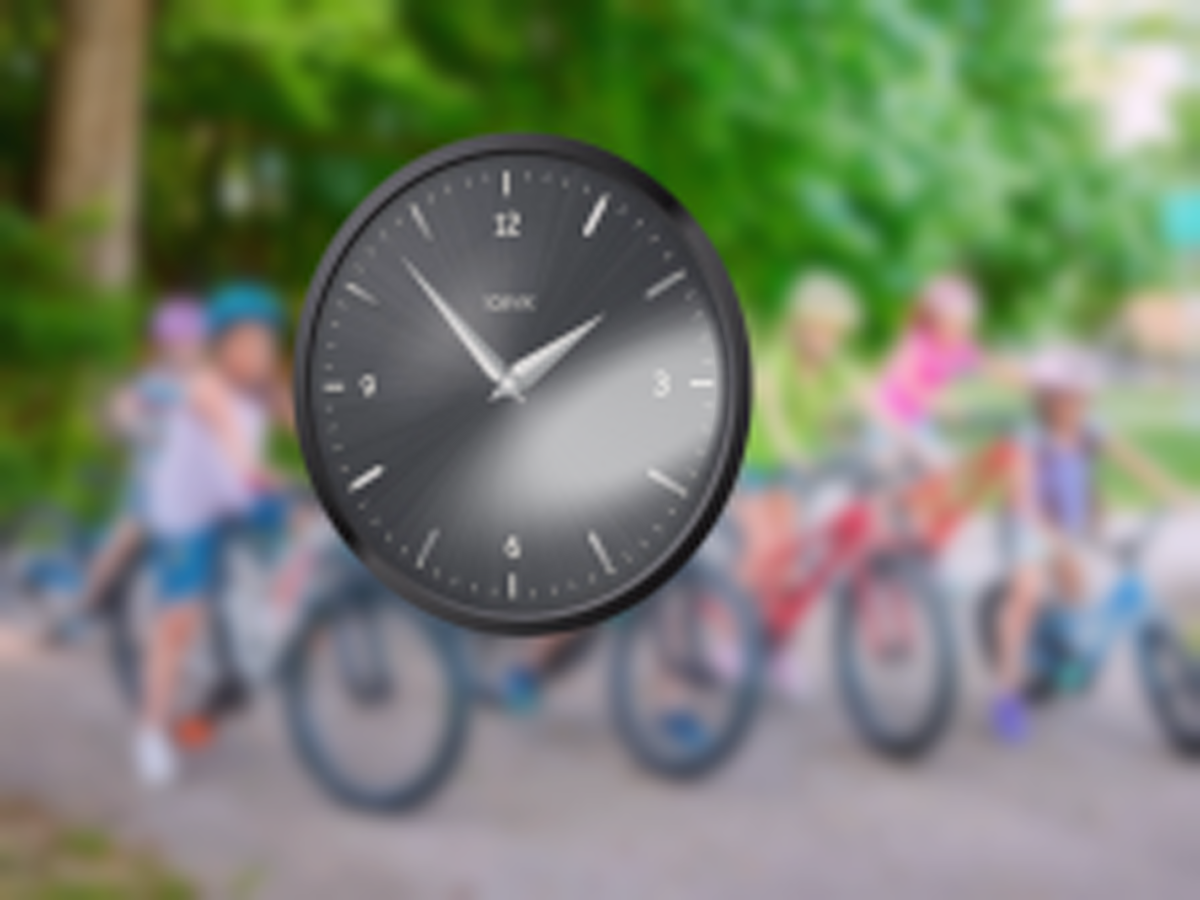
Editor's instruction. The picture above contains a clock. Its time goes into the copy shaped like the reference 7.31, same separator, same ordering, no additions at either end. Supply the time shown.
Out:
1.53
